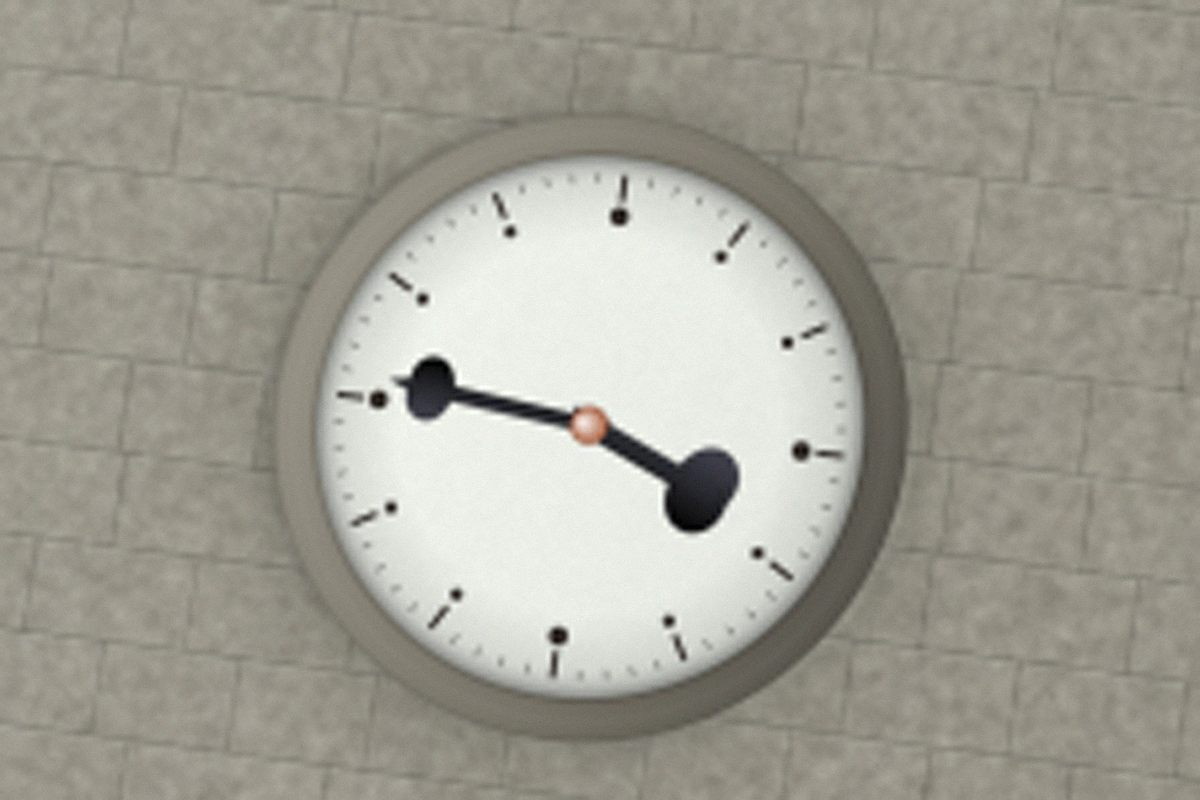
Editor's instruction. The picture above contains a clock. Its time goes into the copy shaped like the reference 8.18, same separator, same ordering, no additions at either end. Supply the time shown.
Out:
3.46
